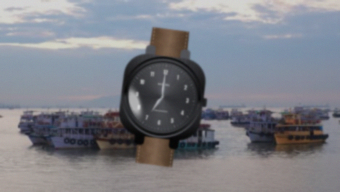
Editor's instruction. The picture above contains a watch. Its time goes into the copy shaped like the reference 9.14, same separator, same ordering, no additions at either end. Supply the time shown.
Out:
7.00
